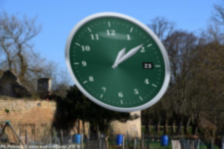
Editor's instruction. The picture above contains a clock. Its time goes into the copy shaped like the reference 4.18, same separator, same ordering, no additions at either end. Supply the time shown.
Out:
1.09
